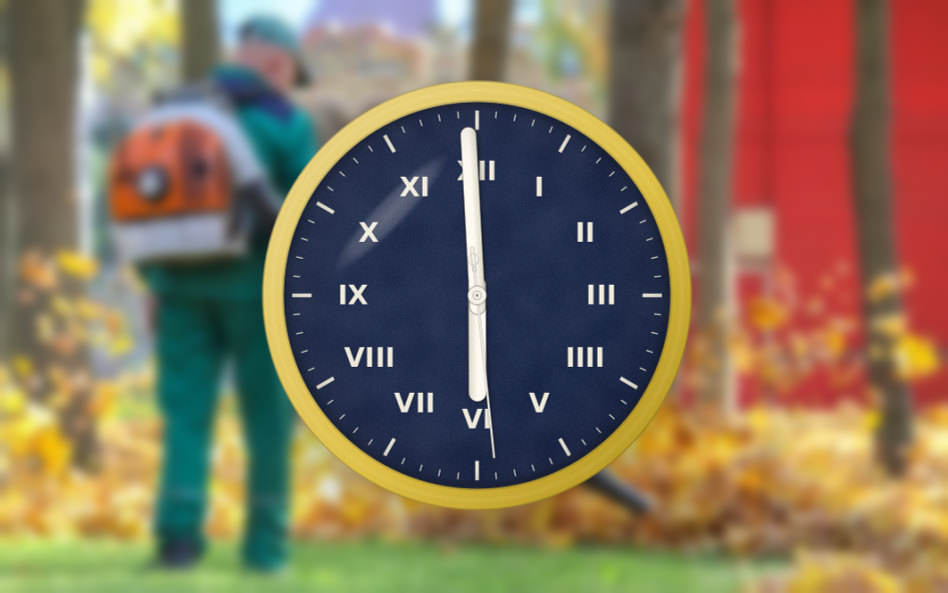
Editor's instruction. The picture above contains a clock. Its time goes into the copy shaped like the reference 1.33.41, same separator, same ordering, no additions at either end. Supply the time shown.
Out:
5.59.29
